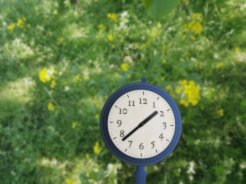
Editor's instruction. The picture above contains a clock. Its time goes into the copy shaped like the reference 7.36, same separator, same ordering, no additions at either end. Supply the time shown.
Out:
1.38
